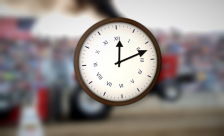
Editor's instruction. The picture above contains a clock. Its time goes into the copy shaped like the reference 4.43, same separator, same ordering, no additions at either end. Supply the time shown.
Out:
12.12
